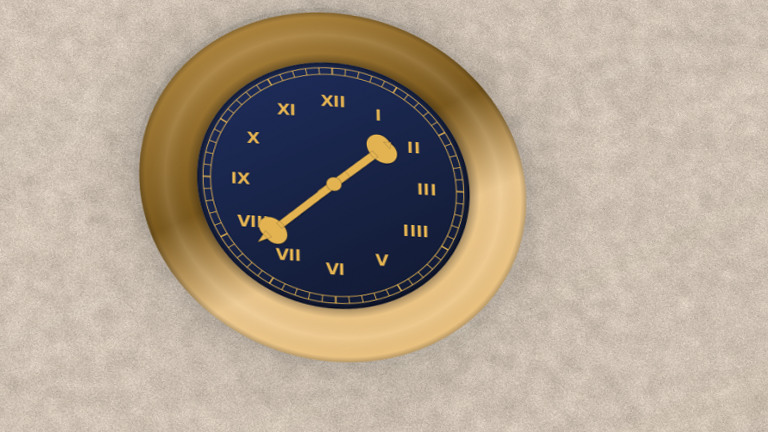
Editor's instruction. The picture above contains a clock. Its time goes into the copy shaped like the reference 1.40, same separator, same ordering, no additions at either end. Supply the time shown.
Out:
1.38
